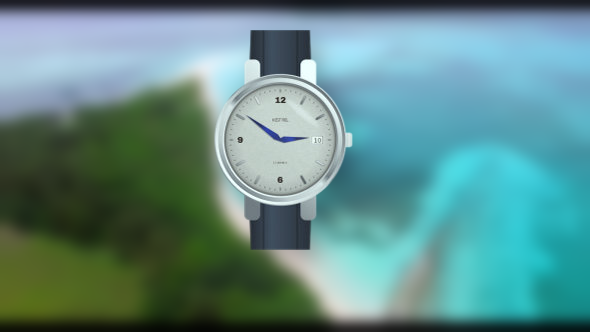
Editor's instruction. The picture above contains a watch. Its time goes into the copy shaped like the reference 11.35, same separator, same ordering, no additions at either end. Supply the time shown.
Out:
2.51
